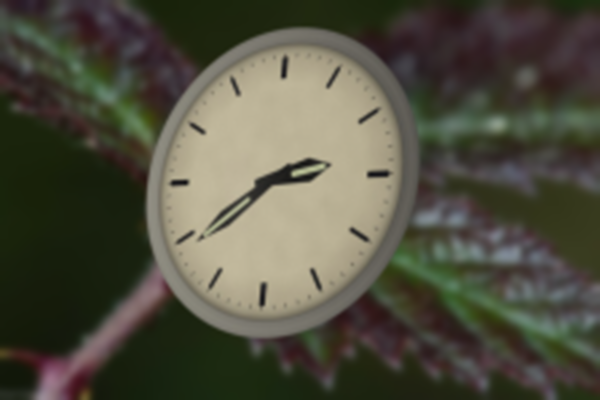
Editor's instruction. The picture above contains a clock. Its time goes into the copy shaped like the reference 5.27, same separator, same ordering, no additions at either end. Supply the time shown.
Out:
2.39
